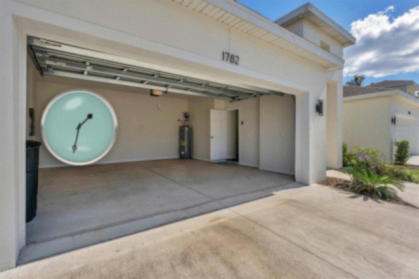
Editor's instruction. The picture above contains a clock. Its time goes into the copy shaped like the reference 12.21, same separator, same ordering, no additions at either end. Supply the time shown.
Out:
1.32
